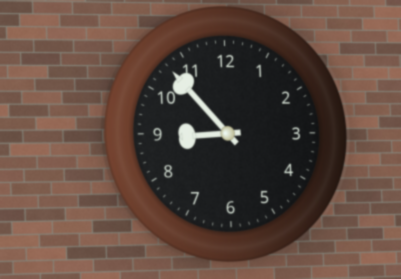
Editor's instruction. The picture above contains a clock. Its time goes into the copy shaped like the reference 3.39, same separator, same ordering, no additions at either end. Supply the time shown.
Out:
8.53
